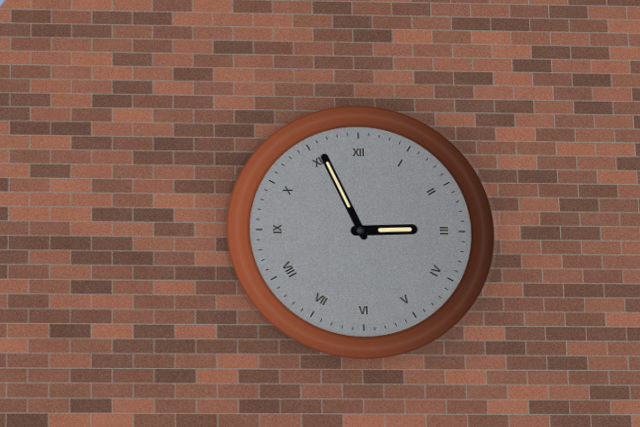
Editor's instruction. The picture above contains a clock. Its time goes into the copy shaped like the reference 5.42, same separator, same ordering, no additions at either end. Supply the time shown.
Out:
2.56
